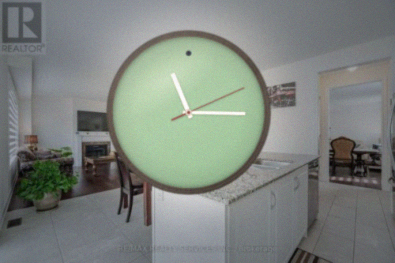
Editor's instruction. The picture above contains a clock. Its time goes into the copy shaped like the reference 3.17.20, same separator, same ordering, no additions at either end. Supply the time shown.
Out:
11.15.11
